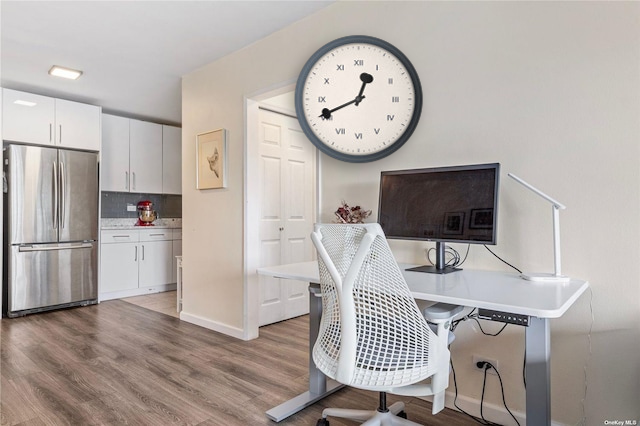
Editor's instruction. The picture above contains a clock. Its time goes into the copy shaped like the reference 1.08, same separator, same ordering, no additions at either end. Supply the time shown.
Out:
12.41
